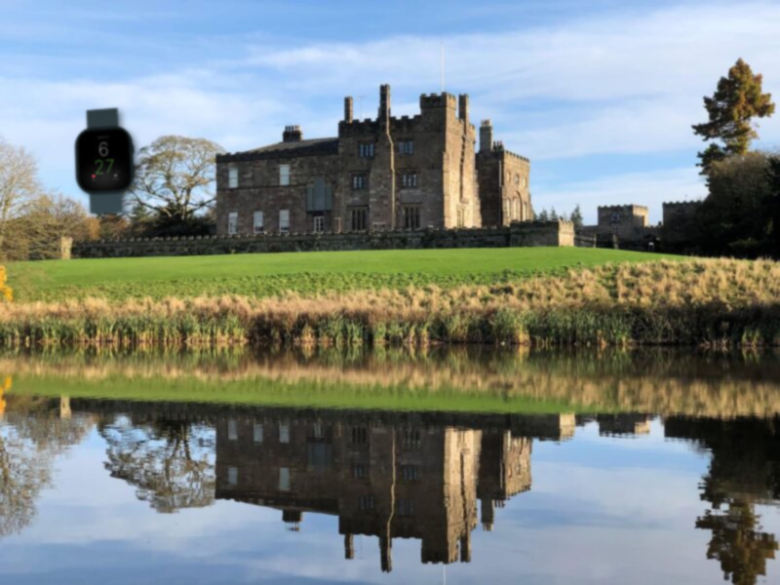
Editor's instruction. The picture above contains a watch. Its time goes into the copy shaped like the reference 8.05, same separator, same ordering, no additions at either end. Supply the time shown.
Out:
6.27
